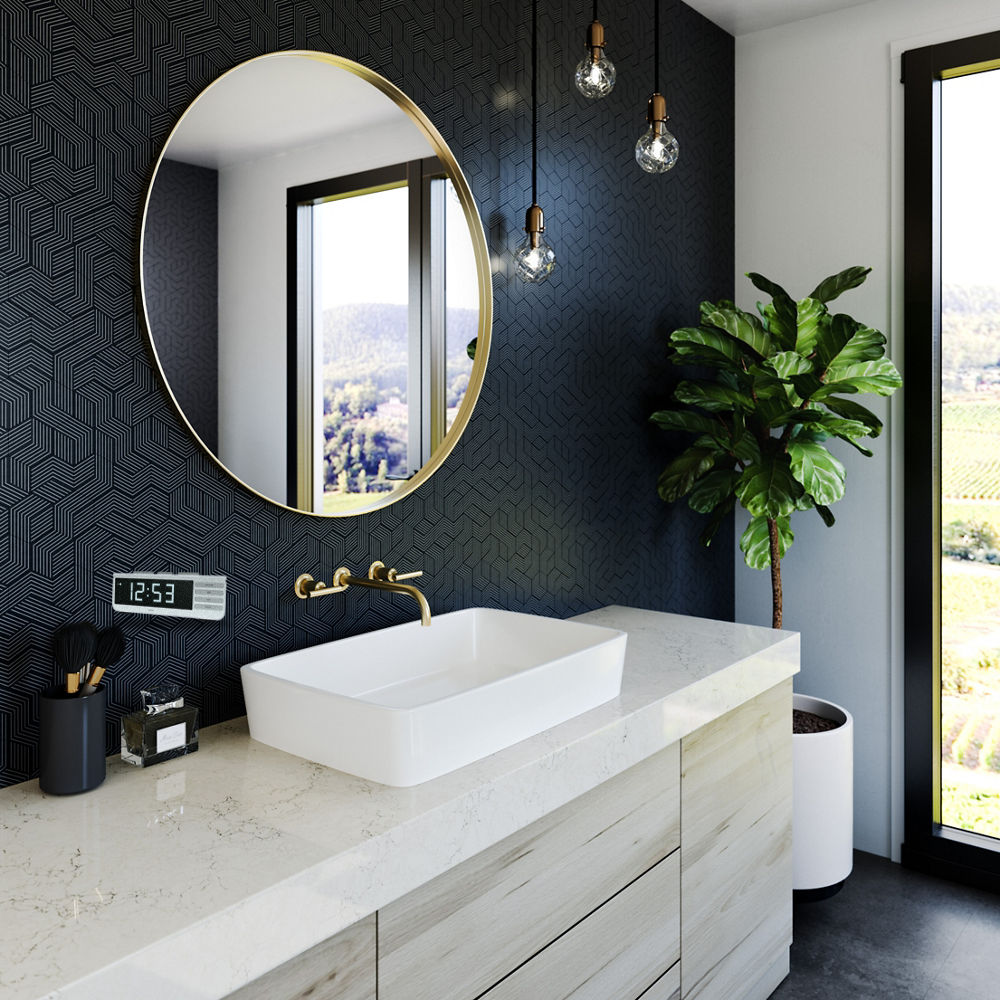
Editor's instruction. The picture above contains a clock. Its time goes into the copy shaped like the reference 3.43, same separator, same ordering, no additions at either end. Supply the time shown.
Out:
12.53
